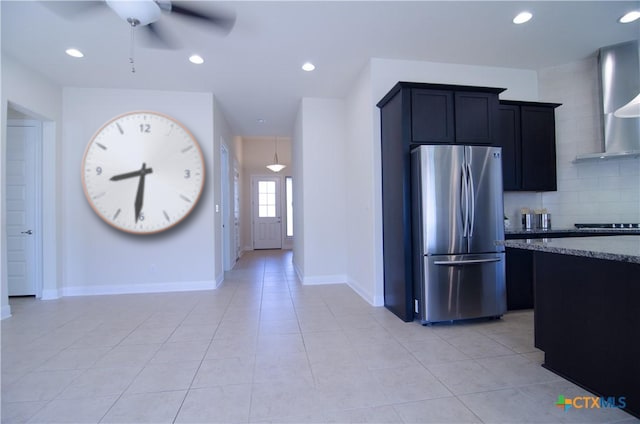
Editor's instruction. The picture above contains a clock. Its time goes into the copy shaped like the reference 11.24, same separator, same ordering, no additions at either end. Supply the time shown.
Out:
8.31
